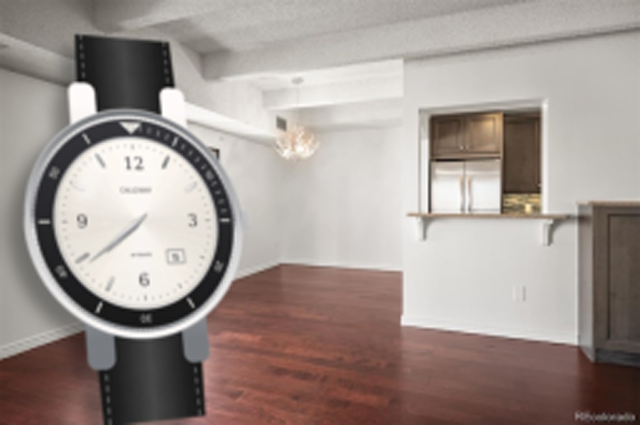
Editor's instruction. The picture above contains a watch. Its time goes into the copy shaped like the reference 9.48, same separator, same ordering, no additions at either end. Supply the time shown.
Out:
7.39
